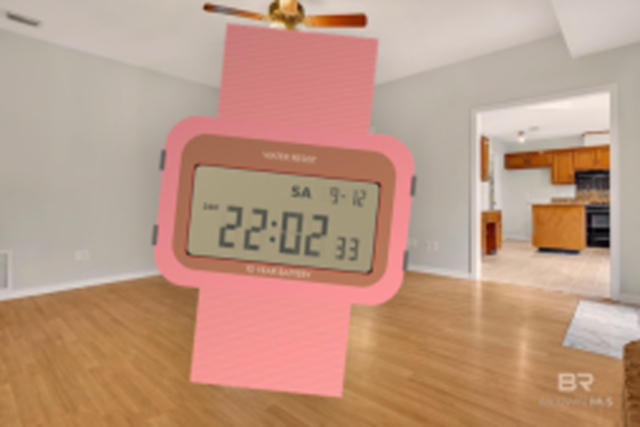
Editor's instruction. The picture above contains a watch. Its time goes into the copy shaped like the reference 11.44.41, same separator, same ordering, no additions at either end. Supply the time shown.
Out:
22.02.33
